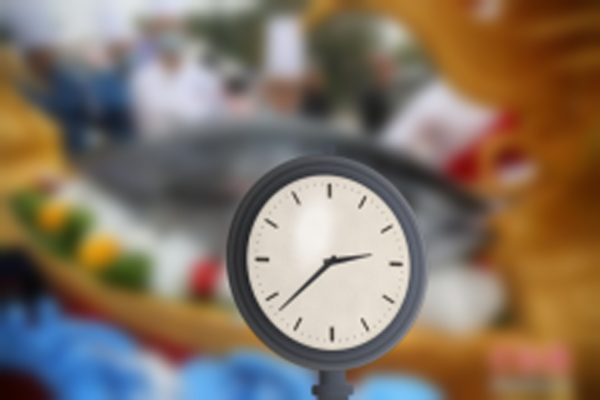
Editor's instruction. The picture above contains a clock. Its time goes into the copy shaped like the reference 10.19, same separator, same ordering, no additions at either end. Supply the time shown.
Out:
2.38
